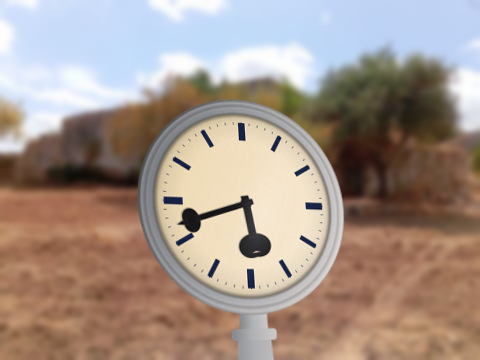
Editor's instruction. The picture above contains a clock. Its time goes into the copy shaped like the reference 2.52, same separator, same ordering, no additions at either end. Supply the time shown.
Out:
5.42
